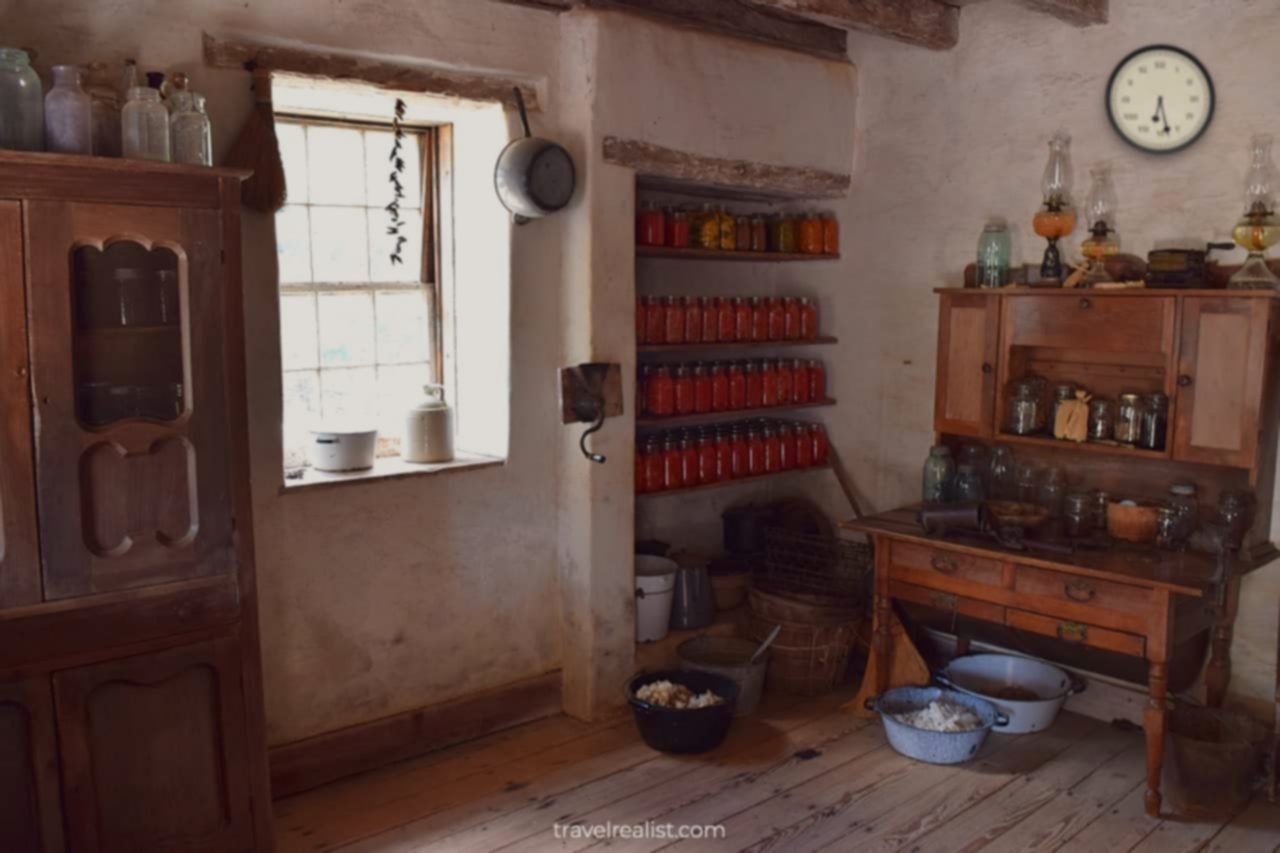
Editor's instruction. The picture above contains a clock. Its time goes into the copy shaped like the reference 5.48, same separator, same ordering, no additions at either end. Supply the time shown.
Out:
6.28
